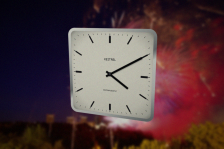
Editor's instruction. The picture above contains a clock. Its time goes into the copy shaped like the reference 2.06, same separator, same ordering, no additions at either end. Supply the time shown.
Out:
4.10
